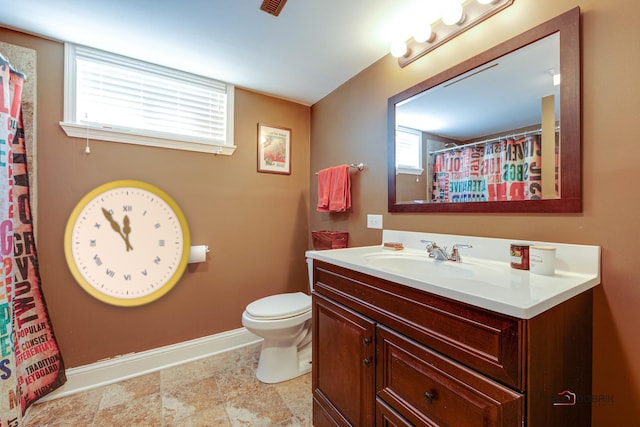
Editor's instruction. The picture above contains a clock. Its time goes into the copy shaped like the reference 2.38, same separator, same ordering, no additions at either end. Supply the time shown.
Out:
11.54
